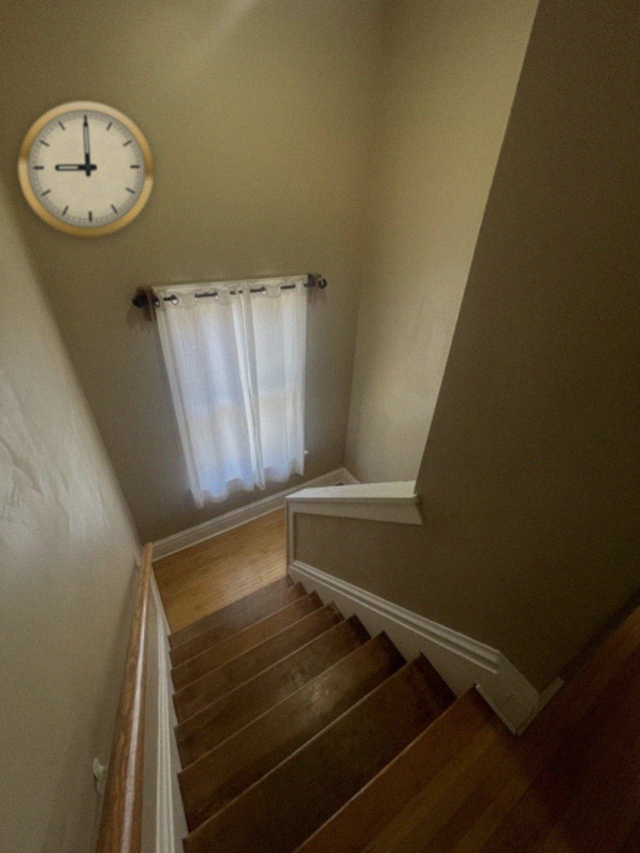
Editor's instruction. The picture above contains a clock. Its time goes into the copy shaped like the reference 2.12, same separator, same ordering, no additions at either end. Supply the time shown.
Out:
9.00
